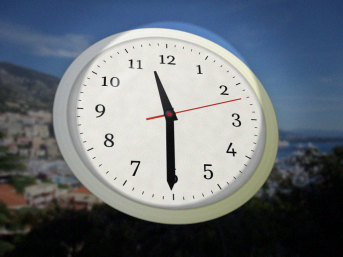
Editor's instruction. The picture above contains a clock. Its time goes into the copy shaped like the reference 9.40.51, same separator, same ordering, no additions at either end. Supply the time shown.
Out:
11.30.12
